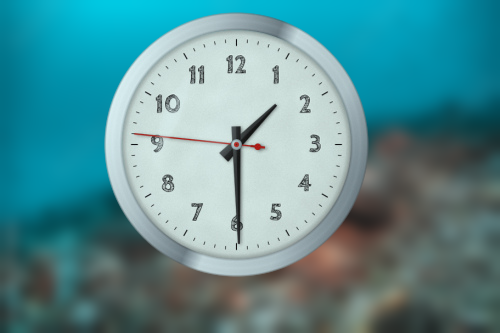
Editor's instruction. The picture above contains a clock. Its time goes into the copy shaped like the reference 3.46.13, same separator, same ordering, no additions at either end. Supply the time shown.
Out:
1.29.46
